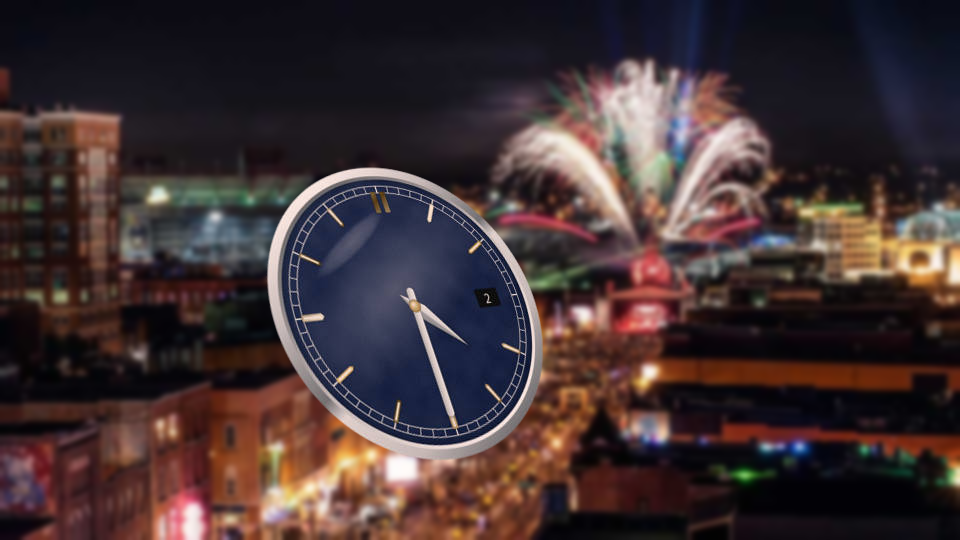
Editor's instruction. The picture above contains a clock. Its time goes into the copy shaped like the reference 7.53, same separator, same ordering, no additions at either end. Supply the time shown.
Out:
4.30
